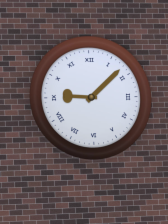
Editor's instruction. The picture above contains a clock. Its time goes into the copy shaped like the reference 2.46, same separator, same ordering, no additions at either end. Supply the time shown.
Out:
9.08
